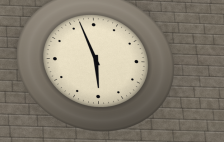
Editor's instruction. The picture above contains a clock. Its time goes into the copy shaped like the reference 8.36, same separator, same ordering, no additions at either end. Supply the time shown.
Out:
5.57
